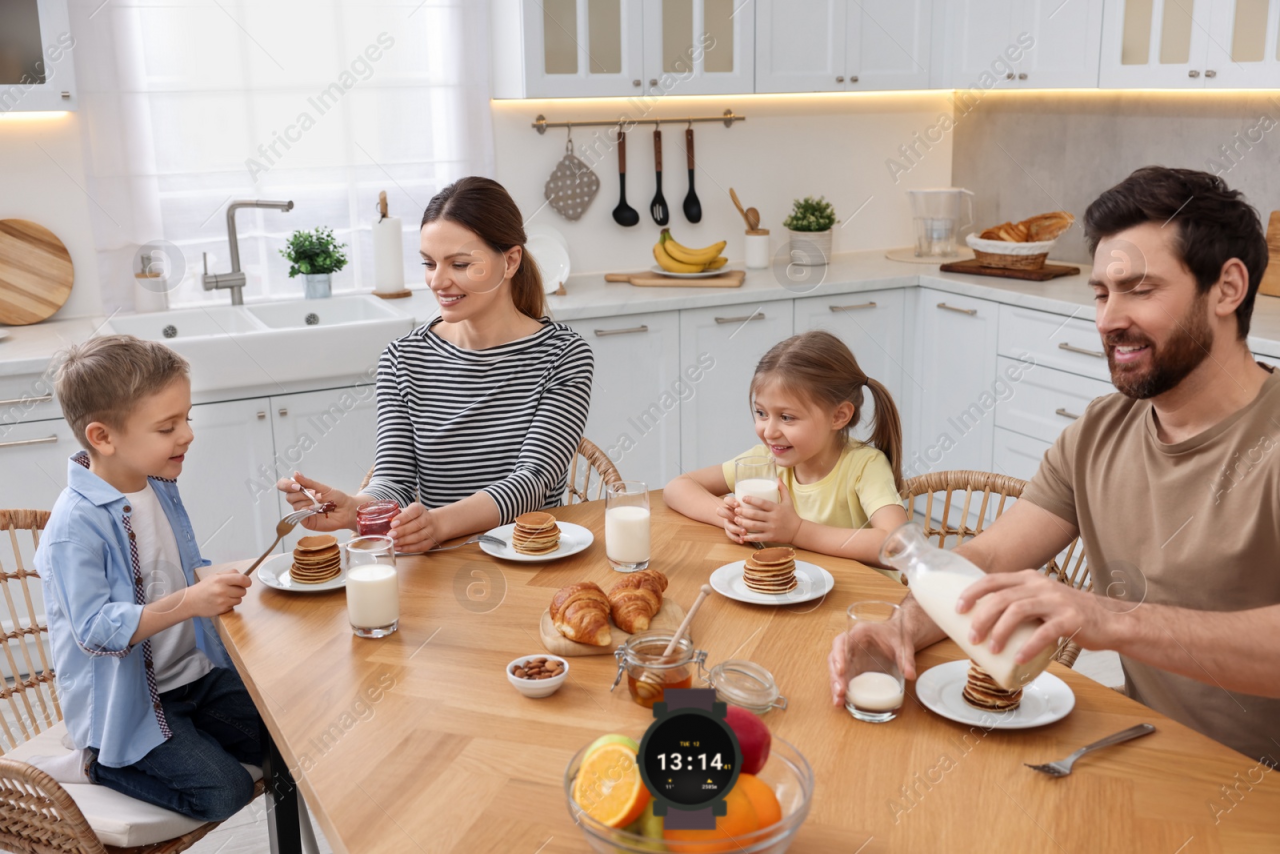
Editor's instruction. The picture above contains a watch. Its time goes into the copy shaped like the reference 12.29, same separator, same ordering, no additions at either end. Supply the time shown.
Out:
13.14
